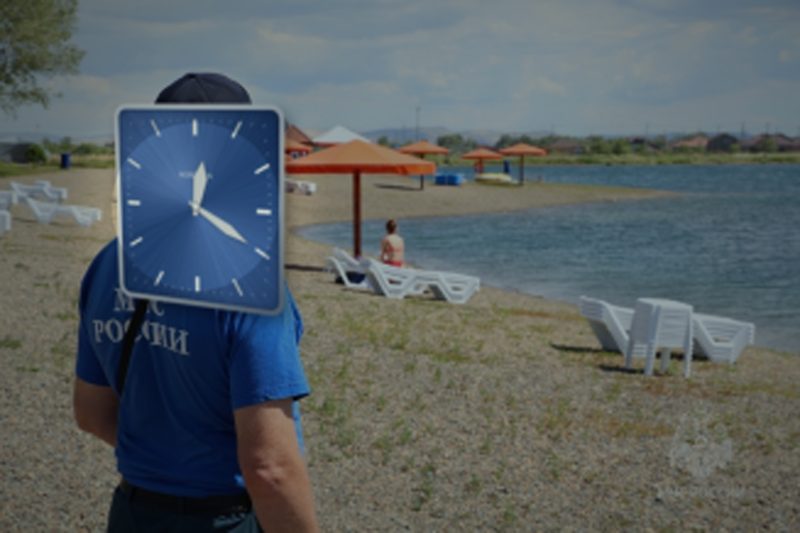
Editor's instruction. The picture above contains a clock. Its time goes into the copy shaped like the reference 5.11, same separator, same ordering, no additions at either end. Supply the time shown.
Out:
12.20
